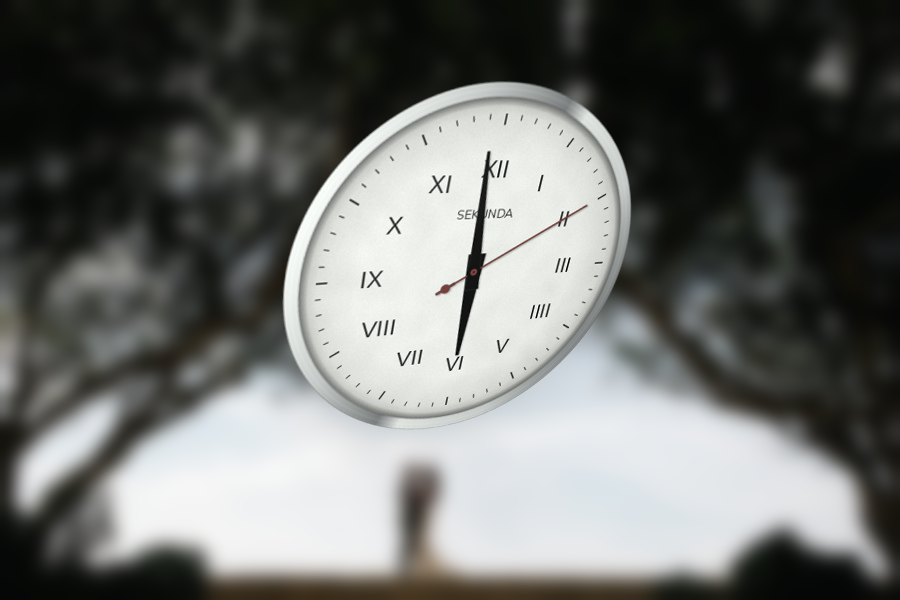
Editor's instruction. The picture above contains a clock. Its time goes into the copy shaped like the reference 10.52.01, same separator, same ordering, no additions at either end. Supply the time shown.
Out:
5.59.10
